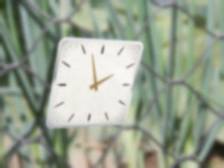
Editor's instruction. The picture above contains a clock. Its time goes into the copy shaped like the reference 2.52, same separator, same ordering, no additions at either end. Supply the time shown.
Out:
1.57
